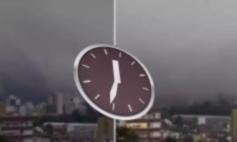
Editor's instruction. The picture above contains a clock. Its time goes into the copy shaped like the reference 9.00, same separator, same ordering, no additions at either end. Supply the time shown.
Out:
12.36
